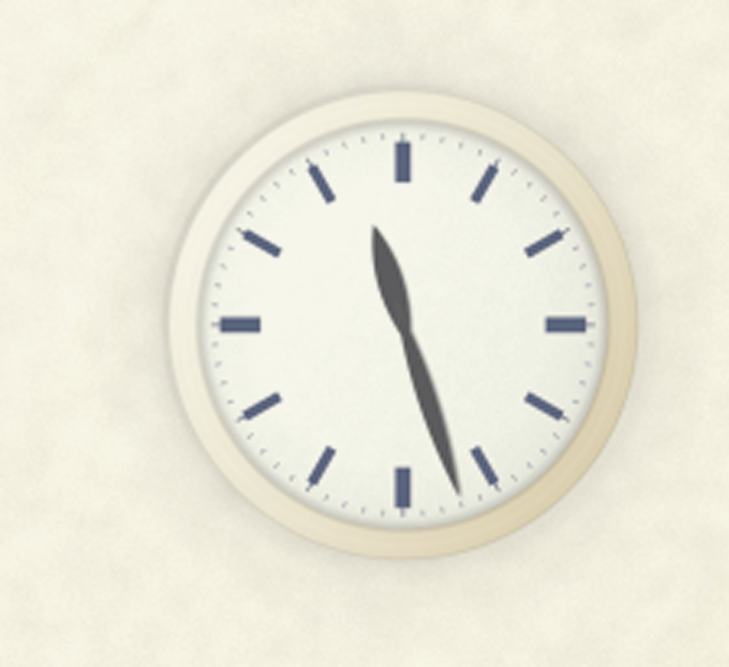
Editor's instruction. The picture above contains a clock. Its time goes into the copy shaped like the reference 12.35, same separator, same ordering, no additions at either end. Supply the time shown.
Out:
11.27
